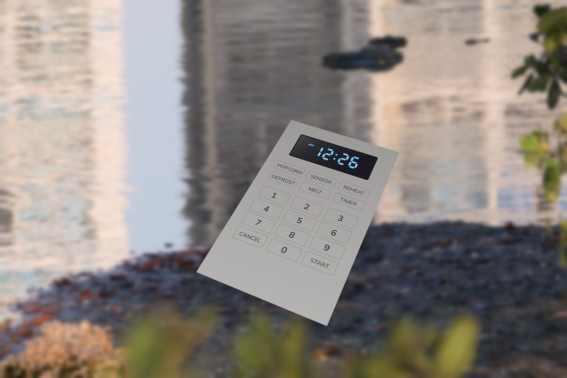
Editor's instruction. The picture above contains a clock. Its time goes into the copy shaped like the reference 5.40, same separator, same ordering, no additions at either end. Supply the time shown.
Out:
12.26
